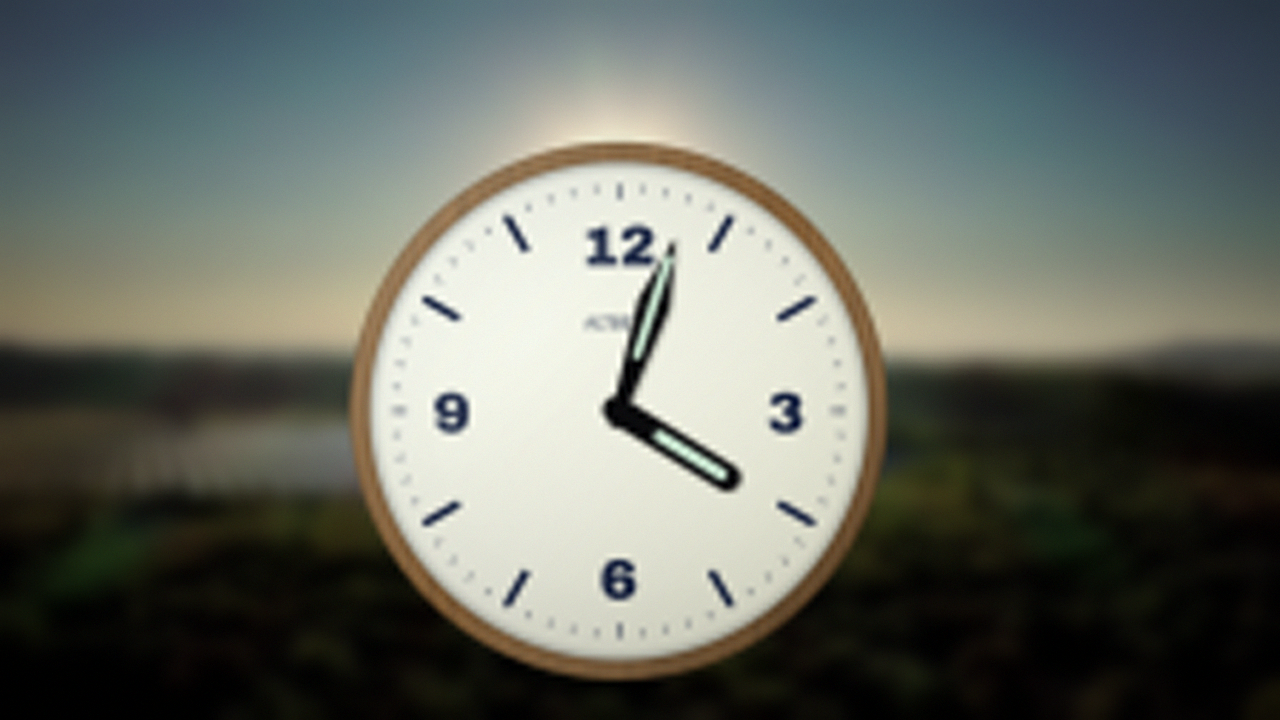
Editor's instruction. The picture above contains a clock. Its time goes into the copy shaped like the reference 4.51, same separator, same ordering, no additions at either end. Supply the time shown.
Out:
4.03
